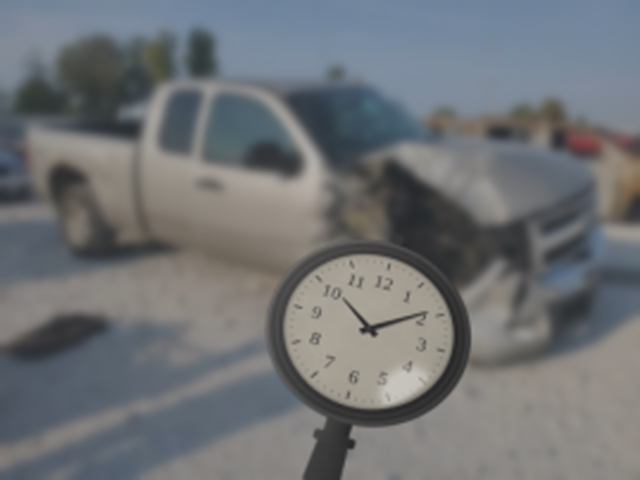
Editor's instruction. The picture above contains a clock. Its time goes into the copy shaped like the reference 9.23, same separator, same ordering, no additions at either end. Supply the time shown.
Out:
10.09
